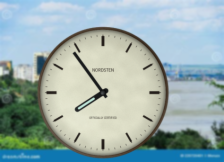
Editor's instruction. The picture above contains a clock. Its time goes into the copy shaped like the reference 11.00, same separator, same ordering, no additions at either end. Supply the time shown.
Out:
7.54
